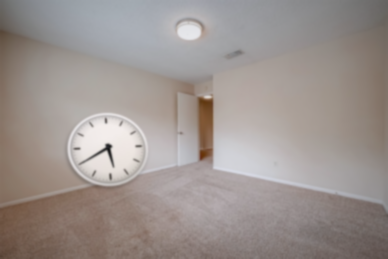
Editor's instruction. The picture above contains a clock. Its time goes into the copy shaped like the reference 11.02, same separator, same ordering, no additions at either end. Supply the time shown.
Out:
5.40
